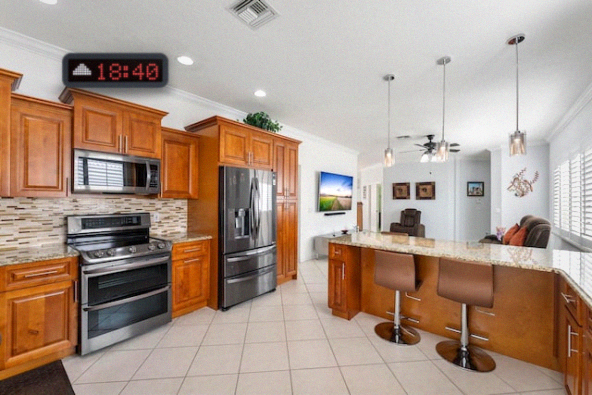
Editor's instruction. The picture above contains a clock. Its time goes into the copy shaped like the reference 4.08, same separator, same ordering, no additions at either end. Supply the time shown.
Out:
18.40
